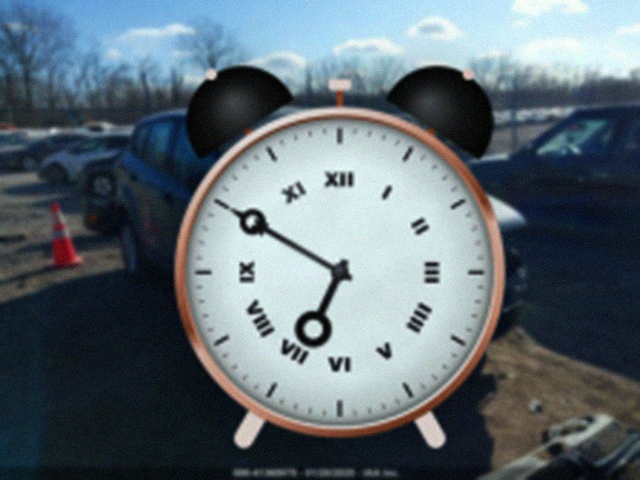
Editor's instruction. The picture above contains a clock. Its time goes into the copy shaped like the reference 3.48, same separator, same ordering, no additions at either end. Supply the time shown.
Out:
6.50
